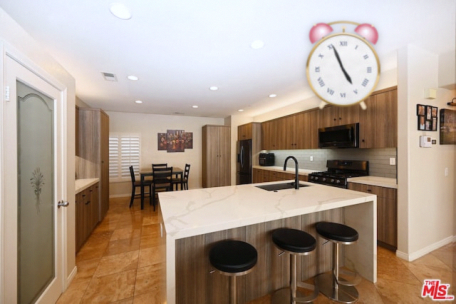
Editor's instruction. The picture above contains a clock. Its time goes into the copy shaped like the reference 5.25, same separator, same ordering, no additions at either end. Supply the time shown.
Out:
4.56
